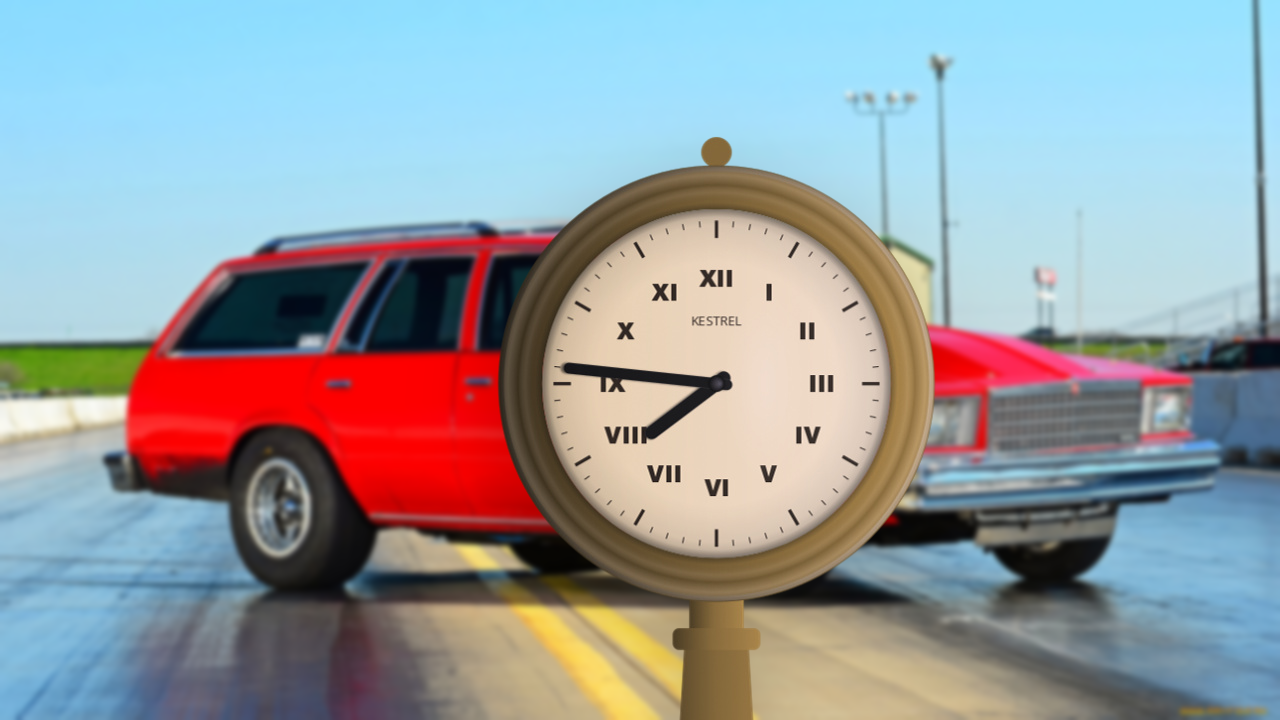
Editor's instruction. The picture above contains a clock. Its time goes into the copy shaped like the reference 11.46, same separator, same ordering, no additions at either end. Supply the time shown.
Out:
7.46
